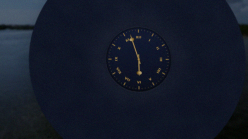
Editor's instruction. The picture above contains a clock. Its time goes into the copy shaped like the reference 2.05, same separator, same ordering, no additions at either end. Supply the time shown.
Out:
5.57
